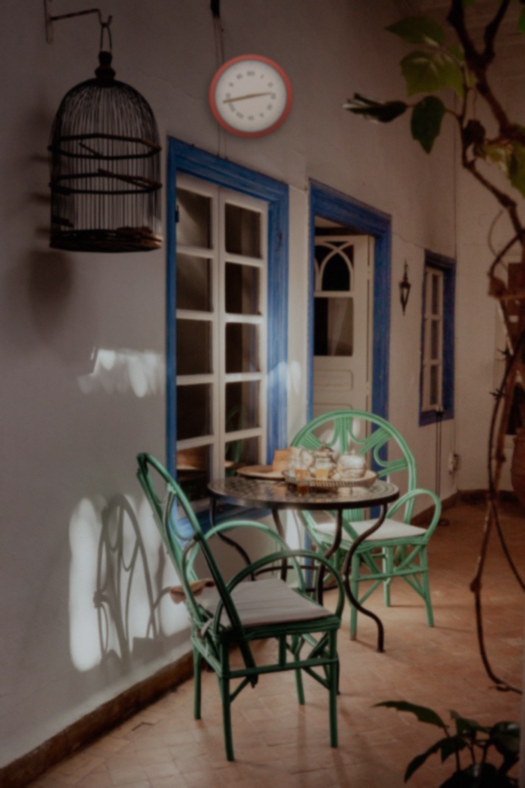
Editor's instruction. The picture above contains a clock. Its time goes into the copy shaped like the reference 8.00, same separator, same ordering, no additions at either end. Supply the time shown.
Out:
2.43
